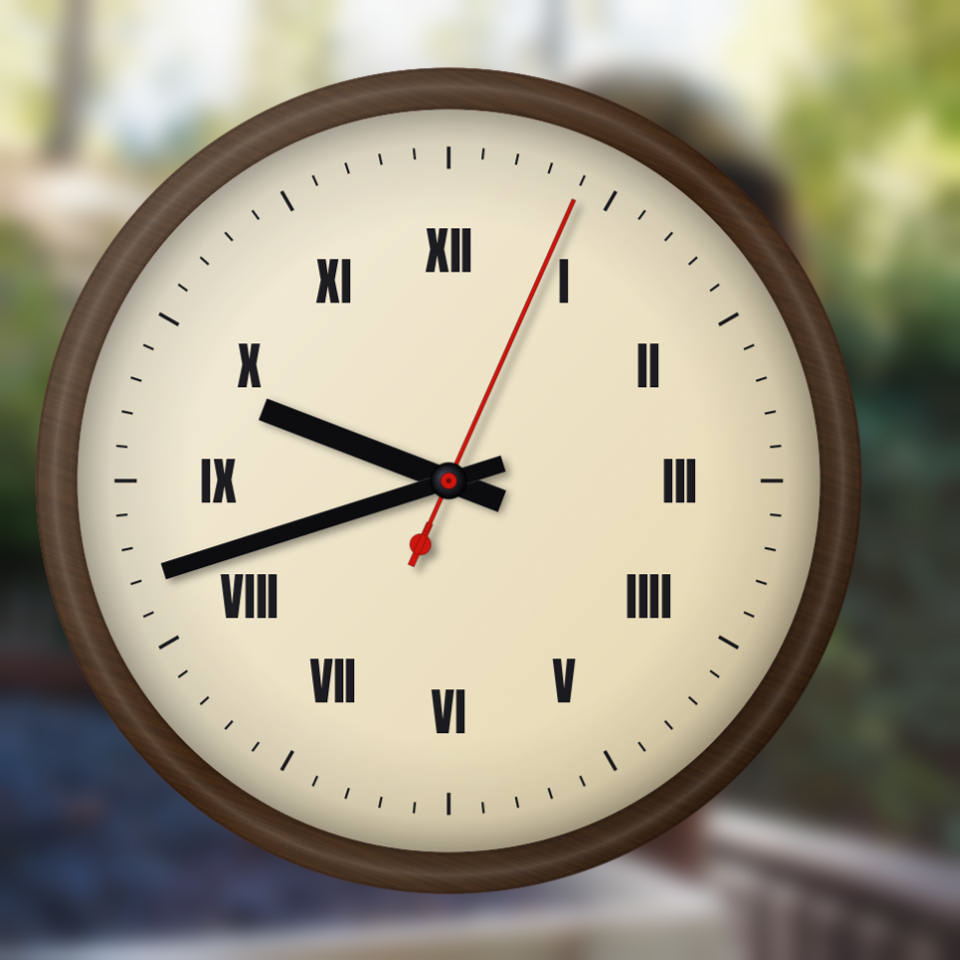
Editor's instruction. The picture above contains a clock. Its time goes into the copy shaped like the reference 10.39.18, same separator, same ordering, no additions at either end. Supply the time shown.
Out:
9.42.04
